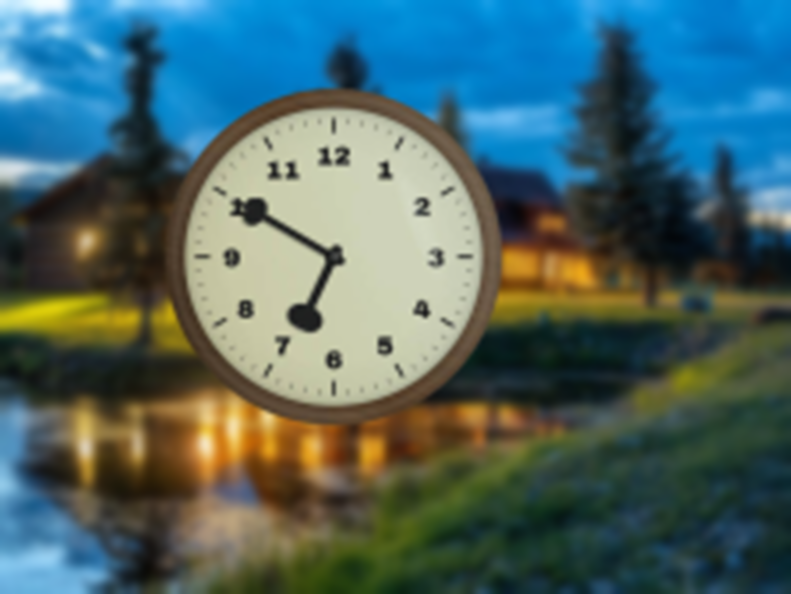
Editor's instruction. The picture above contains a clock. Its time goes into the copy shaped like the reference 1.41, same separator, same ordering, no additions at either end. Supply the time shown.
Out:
6.50
